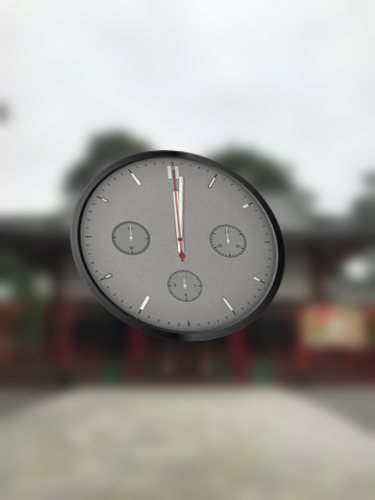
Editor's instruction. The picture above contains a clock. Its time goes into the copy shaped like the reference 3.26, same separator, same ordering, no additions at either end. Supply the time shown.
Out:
12.01
